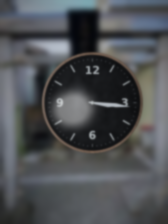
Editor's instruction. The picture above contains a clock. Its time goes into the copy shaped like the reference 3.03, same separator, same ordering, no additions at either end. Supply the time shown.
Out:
3.16
